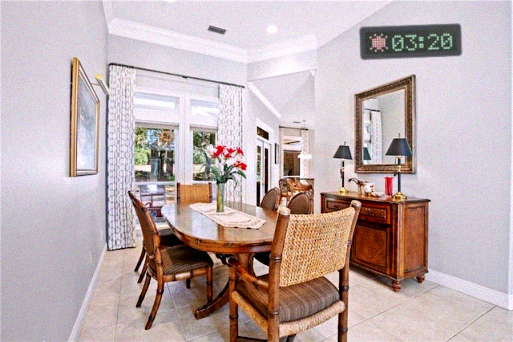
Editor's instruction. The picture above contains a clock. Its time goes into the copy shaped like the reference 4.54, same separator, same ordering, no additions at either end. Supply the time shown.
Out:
3.20
